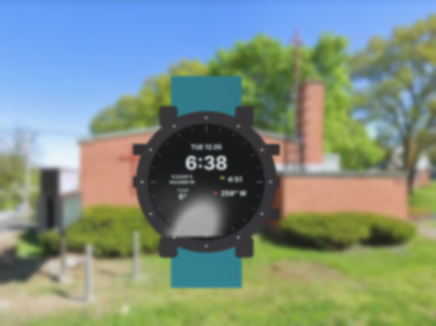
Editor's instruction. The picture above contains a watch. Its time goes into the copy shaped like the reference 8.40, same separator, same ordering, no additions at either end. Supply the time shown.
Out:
6.38
